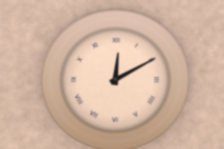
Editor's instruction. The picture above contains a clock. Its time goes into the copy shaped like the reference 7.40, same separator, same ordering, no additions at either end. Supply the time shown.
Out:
12.10
